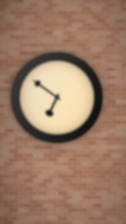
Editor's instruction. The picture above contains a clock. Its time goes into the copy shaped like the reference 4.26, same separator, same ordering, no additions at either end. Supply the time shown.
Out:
6.51
